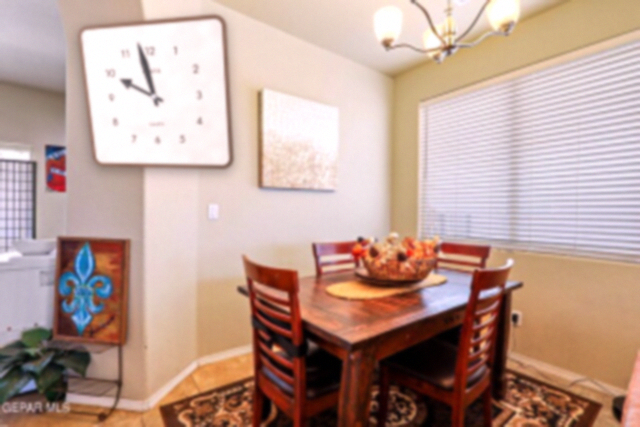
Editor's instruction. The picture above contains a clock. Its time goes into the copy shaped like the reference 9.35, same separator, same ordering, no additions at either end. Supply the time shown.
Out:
9.58
